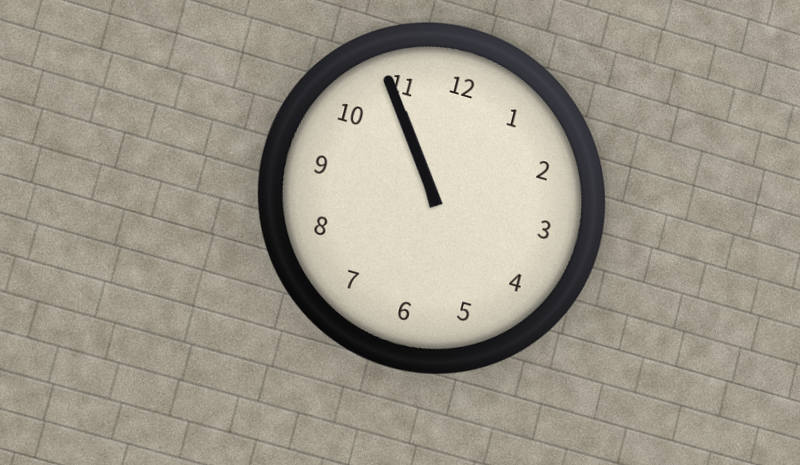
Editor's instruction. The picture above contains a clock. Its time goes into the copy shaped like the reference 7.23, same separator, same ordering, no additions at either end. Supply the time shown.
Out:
10.54
